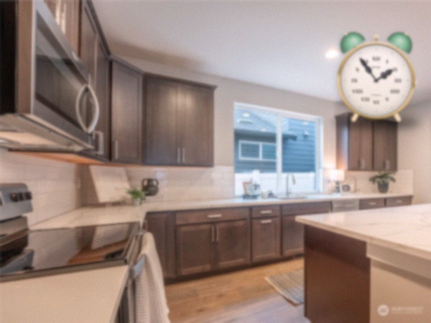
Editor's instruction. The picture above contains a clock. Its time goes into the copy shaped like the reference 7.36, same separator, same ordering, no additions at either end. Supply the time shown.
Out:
1.54
